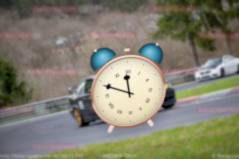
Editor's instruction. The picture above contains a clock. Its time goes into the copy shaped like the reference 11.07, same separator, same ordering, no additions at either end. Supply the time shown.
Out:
11.49
